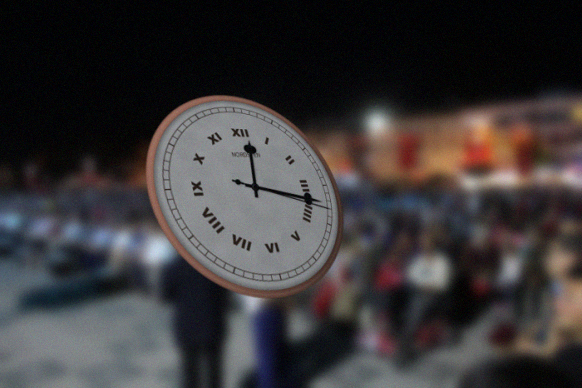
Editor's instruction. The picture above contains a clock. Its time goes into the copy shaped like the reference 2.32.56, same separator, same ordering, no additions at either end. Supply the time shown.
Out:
12.17.18
